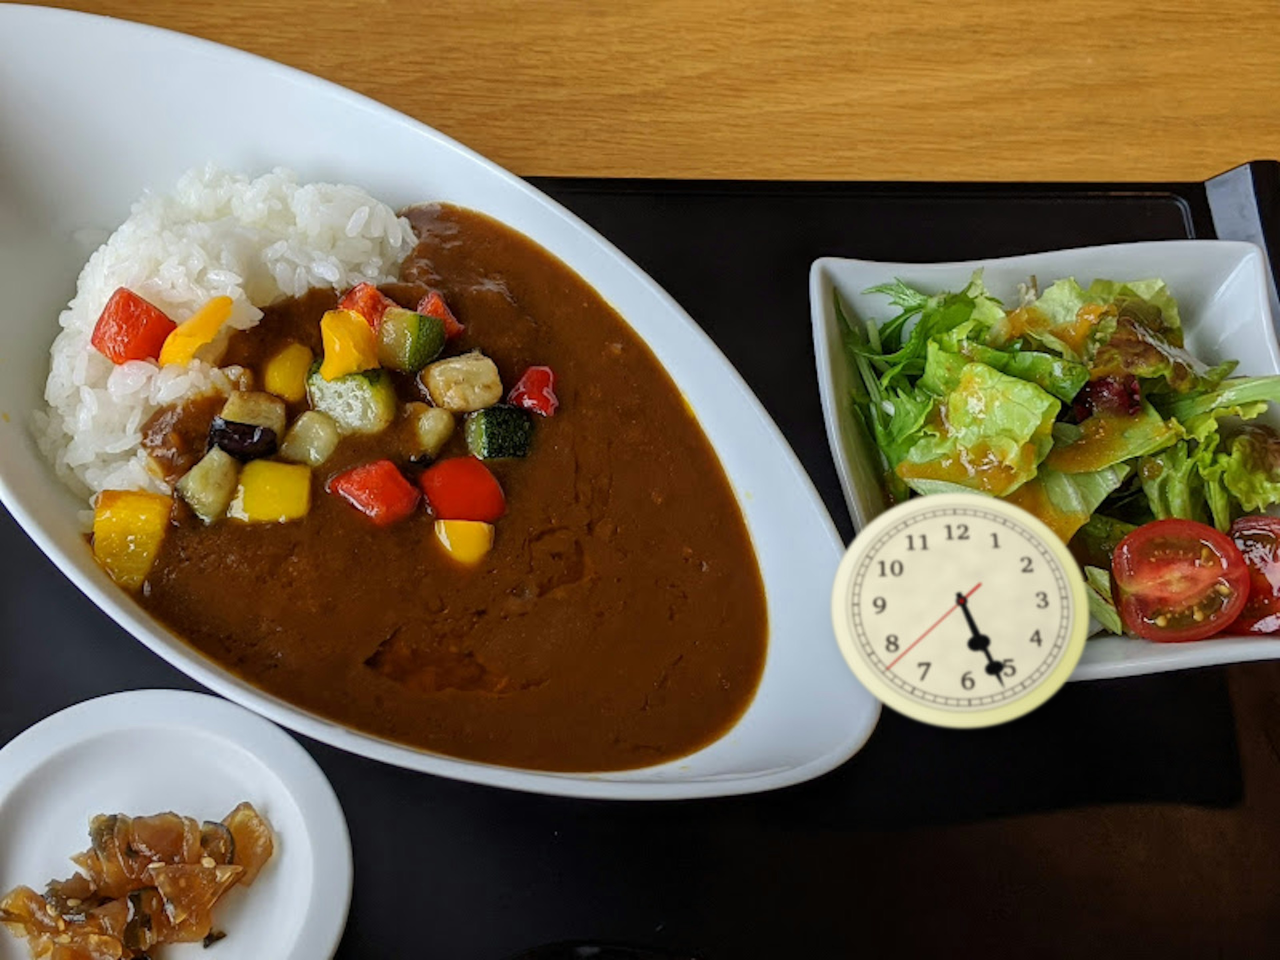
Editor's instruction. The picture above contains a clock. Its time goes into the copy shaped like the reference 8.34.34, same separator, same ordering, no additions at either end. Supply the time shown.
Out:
5.26.38
